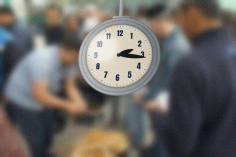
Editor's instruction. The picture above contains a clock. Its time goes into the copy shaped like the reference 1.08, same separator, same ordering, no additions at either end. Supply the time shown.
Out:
2.16
